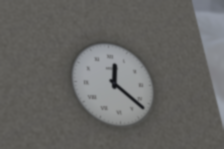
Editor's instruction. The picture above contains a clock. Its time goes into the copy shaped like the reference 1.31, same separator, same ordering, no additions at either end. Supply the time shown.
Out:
12.22
